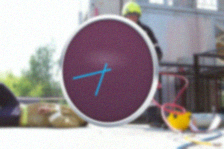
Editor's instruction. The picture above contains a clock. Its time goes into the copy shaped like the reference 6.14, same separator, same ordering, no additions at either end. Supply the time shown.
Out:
6.43
